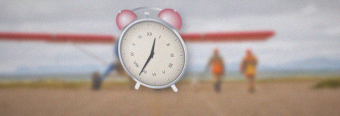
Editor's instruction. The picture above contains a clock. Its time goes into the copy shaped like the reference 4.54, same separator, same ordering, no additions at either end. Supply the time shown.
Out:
12.36
